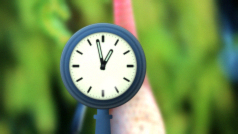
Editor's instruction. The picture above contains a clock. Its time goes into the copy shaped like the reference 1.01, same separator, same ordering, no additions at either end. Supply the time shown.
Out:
12.58
